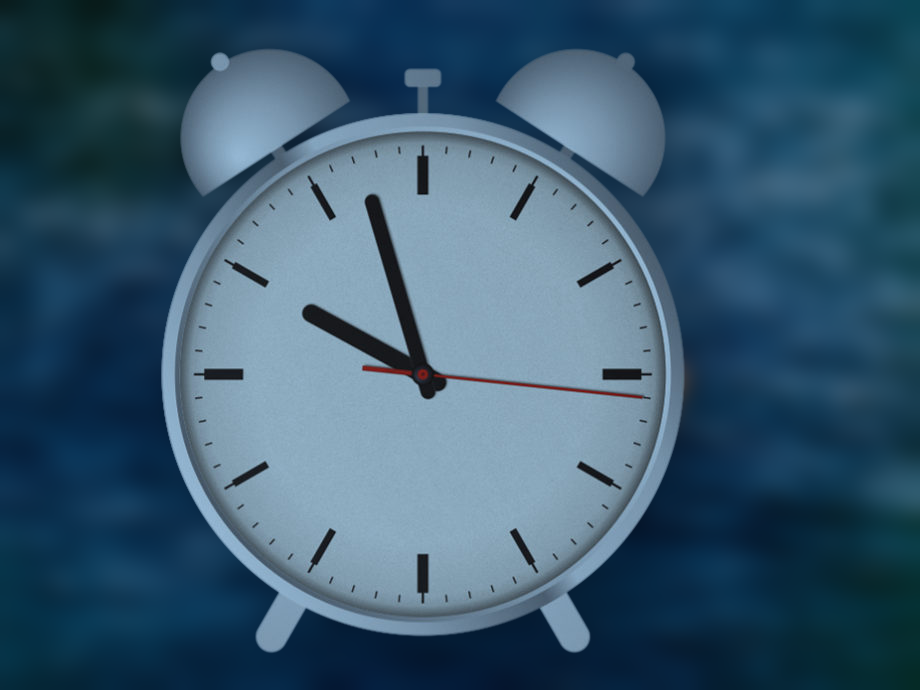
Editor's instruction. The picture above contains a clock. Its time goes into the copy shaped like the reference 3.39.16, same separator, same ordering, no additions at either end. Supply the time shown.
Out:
9.57.16
